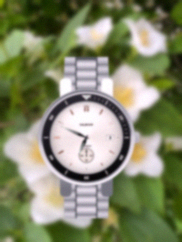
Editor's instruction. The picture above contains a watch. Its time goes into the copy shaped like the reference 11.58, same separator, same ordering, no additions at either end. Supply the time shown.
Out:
6.49
